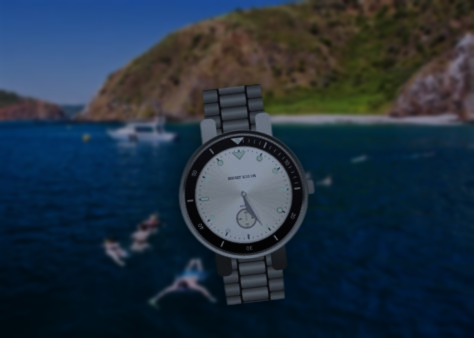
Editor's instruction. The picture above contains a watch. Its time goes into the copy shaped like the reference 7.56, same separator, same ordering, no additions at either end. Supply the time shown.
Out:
5.26
